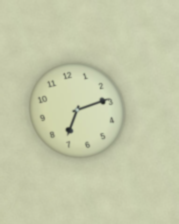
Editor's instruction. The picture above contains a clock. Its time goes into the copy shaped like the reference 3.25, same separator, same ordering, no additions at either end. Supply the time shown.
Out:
7.14
